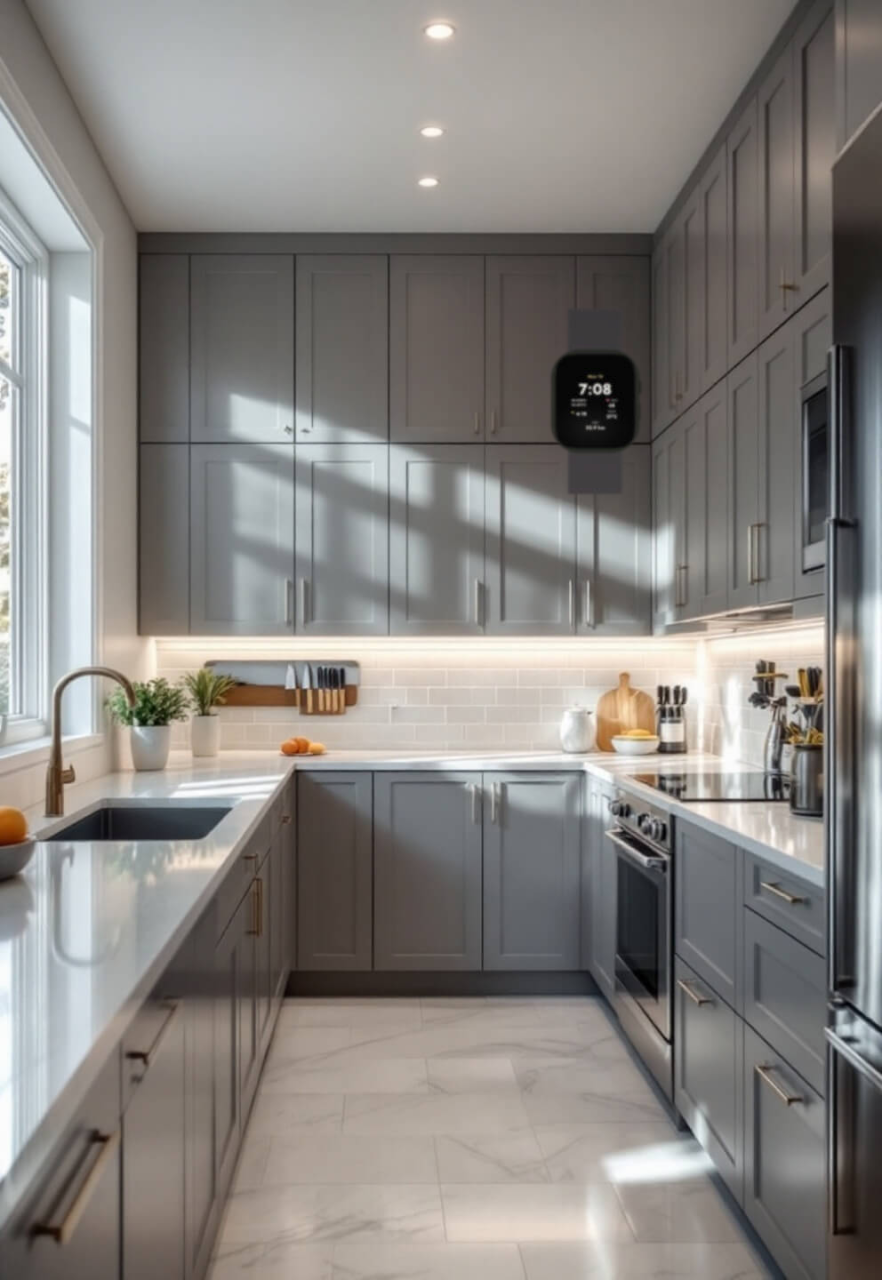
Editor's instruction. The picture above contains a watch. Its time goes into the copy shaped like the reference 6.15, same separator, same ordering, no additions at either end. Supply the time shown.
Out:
7.08
